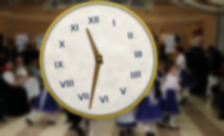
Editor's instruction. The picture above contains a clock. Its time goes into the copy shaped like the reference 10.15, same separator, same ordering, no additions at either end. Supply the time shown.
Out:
11.33
